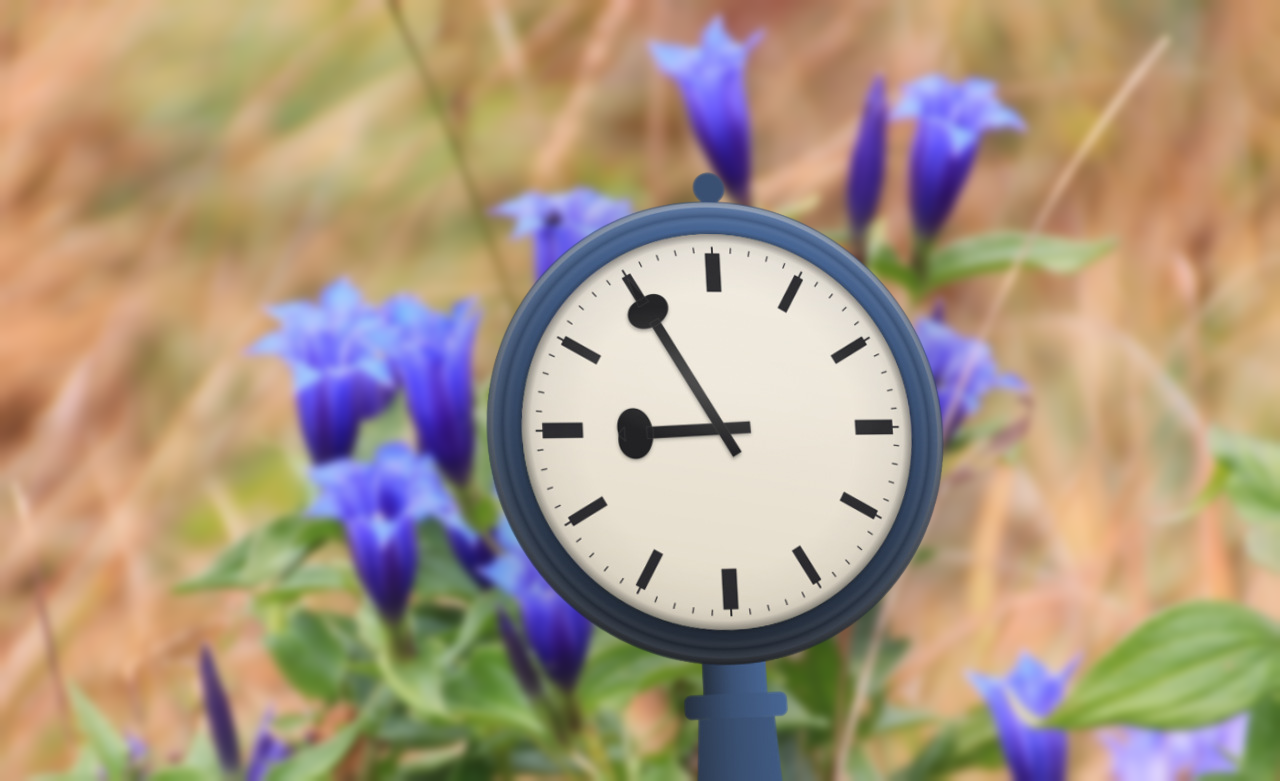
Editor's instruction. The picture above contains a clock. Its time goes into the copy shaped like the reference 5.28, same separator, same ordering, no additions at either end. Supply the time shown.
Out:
8.55
